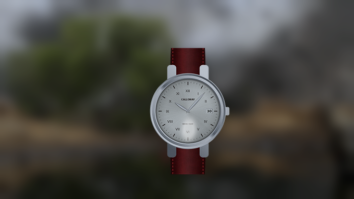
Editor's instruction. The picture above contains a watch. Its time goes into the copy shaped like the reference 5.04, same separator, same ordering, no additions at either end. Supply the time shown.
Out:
10.07
